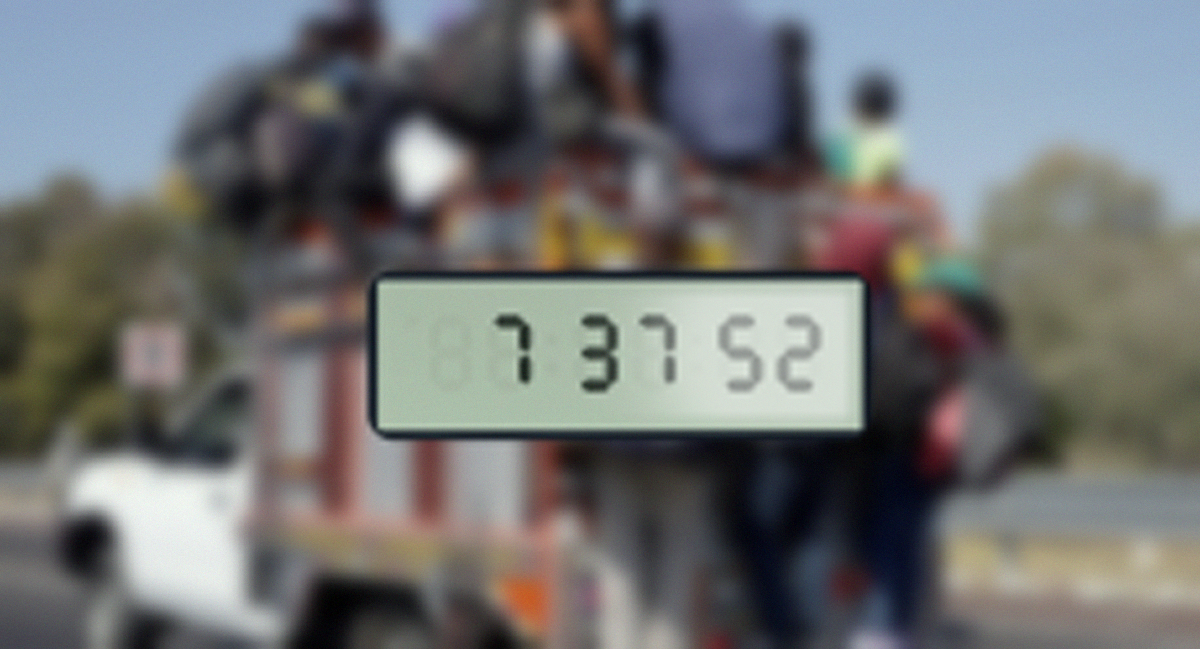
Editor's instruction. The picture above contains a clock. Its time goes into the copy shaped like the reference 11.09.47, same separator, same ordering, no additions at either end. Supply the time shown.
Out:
7.37.52
